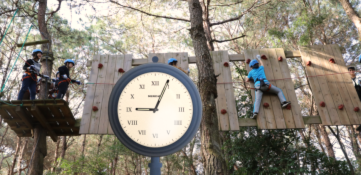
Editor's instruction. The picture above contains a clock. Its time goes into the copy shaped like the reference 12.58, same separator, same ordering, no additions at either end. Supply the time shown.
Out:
9.04
